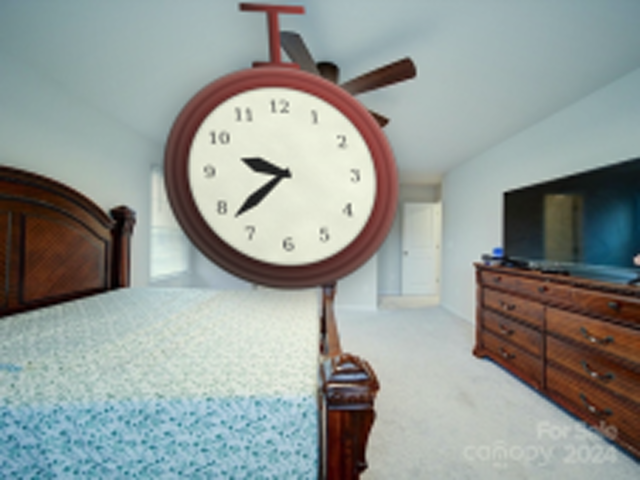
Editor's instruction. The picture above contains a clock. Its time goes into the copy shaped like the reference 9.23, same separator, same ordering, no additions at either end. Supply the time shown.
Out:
9.38
